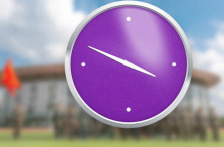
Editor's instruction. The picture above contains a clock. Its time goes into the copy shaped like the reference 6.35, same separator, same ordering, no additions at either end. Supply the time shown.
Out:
3.49
